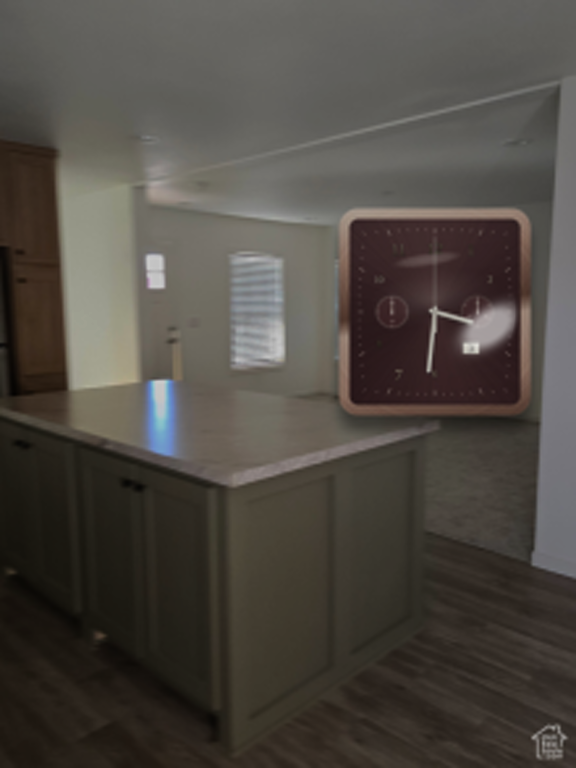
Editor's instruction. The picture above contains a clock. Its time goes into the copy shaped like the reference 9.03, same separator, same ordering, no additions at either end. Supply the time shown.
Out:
3.31
